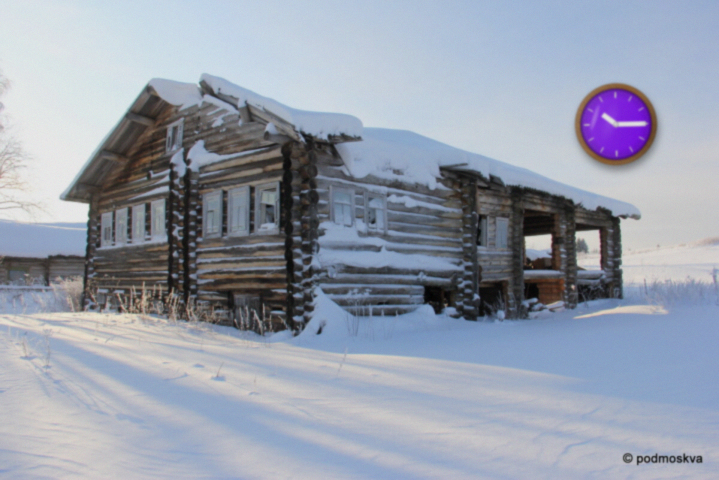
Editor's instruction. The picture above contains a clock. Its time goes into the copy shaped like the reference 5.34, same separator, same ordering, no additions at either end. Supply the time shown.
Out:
10.15
